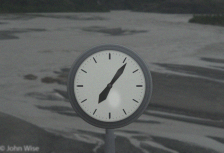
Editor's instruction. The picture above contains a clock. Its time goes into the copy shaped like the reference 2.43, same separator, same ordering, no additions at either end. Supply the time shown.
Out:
7.06
